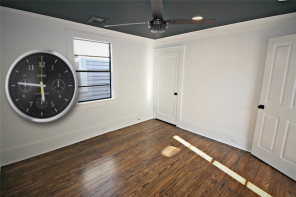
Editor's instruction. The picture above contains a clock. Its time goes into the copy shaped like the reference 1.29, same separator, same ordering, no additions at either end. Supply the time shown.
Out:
5.46
